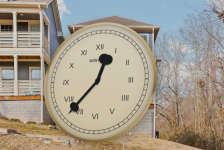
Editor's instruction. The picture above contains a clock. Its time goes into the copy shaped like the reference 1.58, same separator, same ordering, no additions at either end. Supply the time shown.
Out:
12.37
